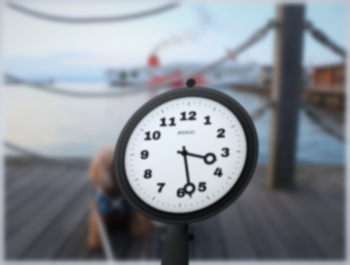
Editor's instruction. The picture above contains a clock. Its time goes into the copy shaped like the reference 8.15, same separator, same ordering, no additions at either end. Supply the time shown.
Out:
3.28
